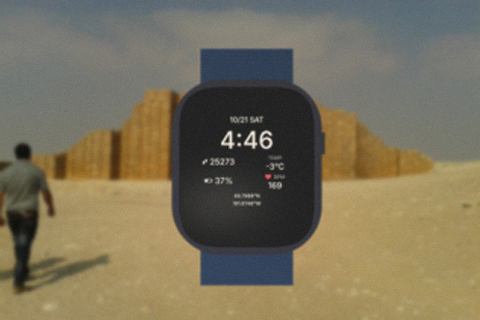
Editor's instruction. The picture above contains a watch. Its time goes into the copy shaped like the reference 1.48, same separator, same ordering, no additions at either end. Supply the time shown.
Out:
4.46
